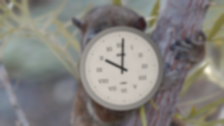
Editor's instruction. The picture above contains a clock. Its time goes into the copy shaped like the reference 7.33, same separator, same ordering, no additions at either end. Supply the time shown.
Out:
10.01
